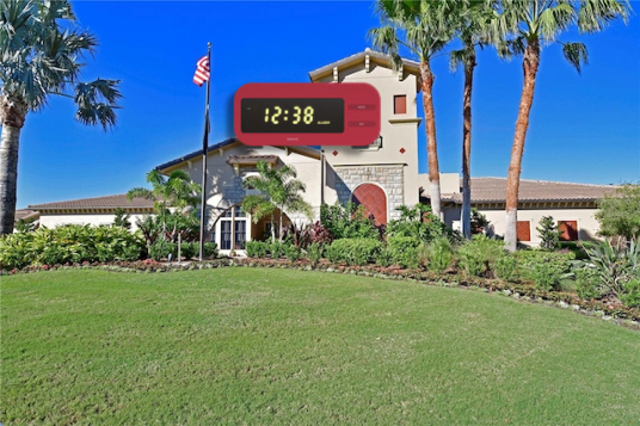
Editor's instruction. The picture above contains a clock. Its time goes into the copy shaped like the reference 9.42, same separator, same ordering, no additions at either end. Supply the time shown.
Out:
12.38
